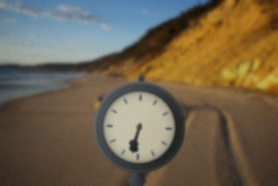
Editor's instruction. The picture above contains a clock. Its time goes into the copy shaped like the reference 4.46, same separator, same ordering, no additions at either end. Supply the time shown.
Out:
6.32
